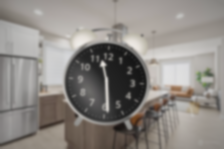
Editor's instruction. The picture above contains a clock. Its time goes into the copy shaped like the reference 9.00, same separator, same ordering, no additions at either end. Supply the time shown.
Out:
11.29
